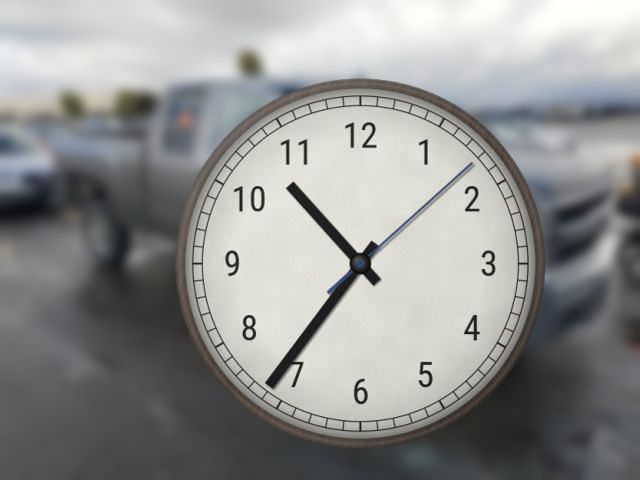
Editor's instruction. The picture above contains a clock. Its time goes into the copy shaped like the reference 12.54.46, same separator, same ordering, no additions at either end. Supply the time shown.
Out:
10.36.08
